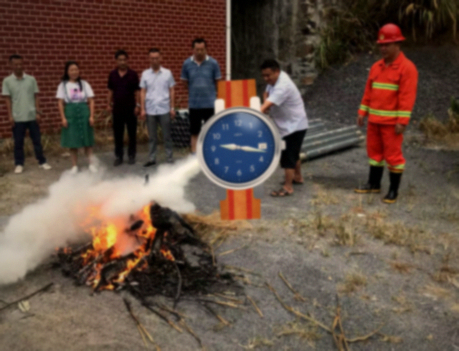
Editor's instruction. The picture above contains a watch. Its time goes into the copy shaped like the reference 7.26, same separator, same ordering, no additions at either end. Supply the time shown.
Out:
9.17
